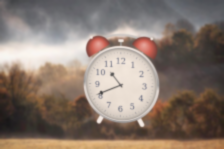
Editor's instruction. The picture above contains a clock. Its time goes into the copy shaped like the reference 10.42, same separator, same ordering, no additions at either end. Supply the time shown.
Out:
10.41
